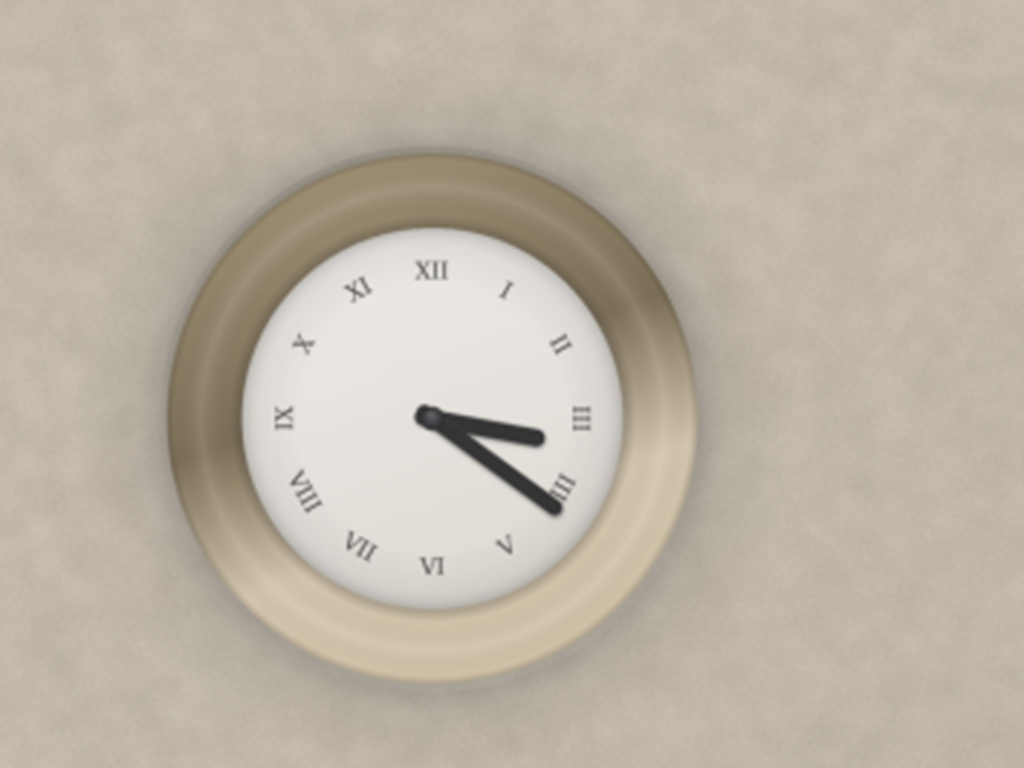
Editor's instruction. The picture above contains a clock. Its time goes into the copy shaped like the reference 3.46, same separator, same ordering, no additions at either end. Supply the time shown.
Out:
3.21
